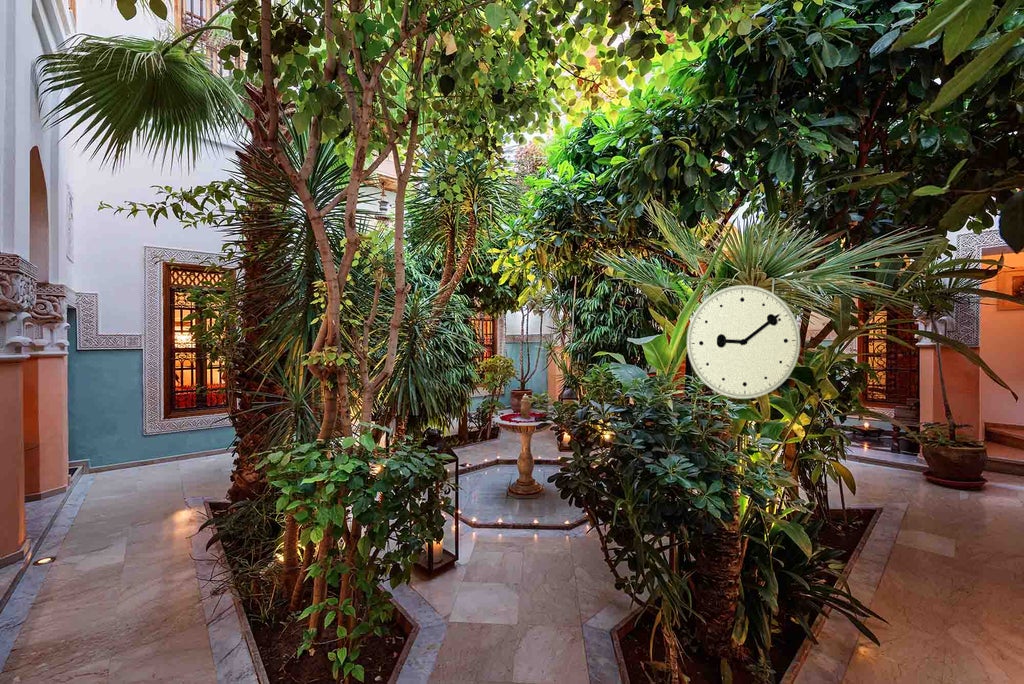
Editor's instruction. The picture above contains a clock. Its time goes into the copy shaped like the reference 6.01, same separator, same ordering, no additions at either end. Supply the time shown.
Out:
9.09
